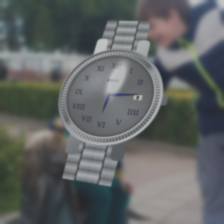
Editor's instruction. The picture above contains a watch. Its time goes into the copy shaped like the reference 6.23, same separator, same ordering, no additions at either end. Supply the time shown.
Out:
6.14
